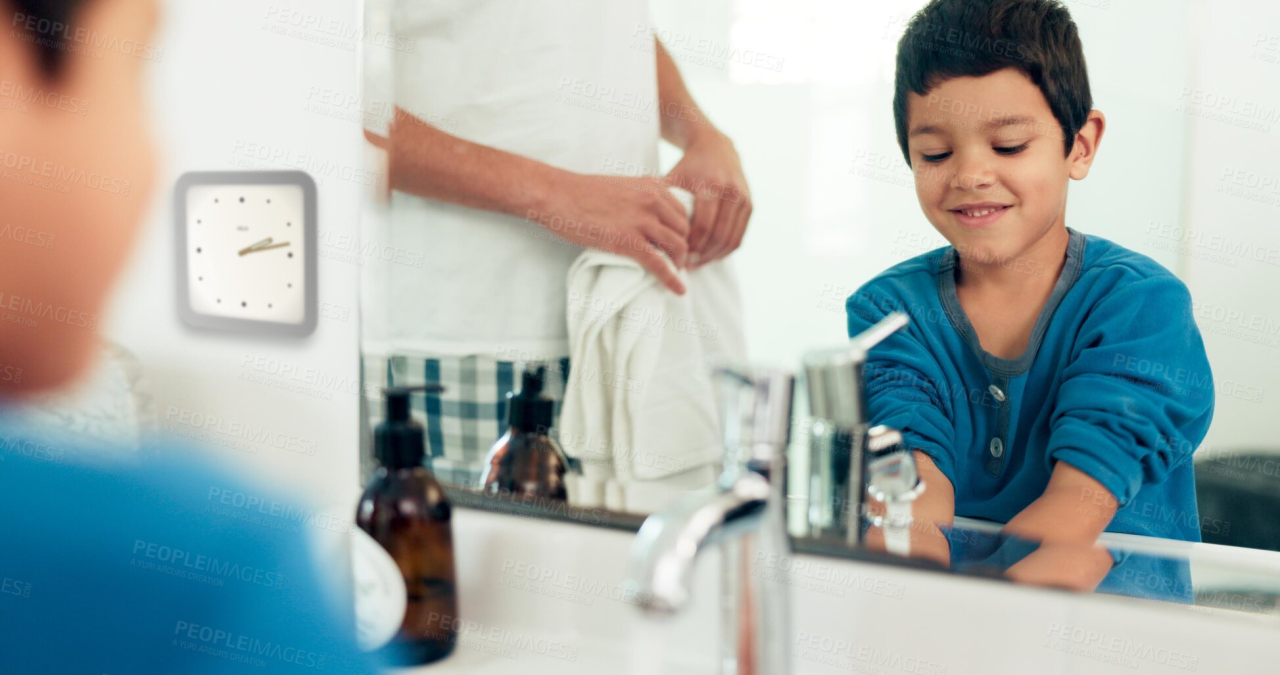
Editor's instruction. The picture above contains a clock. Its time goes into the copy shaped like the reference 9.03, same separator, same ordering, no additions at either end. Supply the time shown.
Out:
2.13
